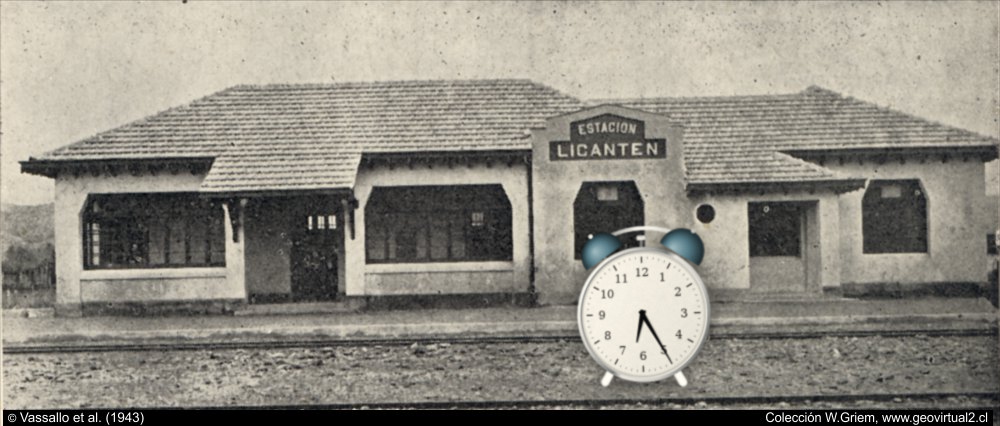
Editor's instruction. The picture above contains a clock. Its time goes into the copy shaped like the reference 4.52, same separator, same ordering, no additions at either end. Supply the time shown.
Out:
6.25
